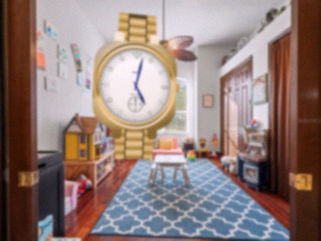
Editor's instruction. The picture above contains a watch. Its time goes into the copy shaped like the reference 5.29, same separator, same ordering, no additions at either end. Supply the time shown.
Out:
5.02
